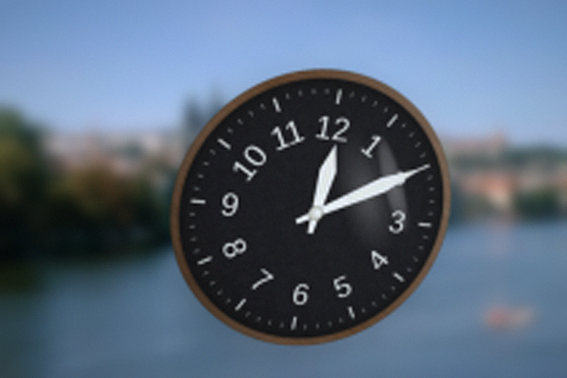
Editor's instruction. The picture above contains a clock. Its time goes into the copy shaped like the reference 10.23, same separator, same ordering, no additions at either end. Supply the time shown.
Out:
12.10
